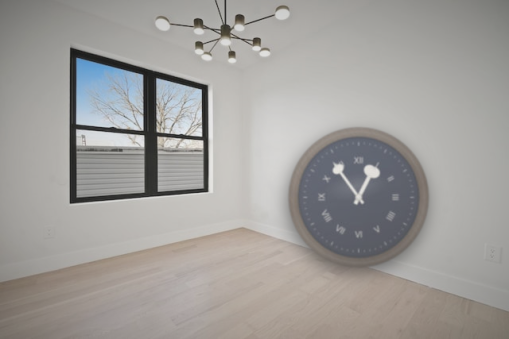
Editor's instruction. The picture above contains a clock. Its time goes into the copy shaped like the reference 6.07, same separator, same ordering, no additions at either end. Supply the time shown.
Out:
12.54
